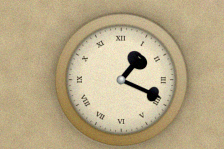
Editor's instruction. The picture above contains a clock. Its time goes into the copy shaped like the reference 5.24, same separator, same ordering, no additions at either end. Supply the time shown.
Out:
1.19
